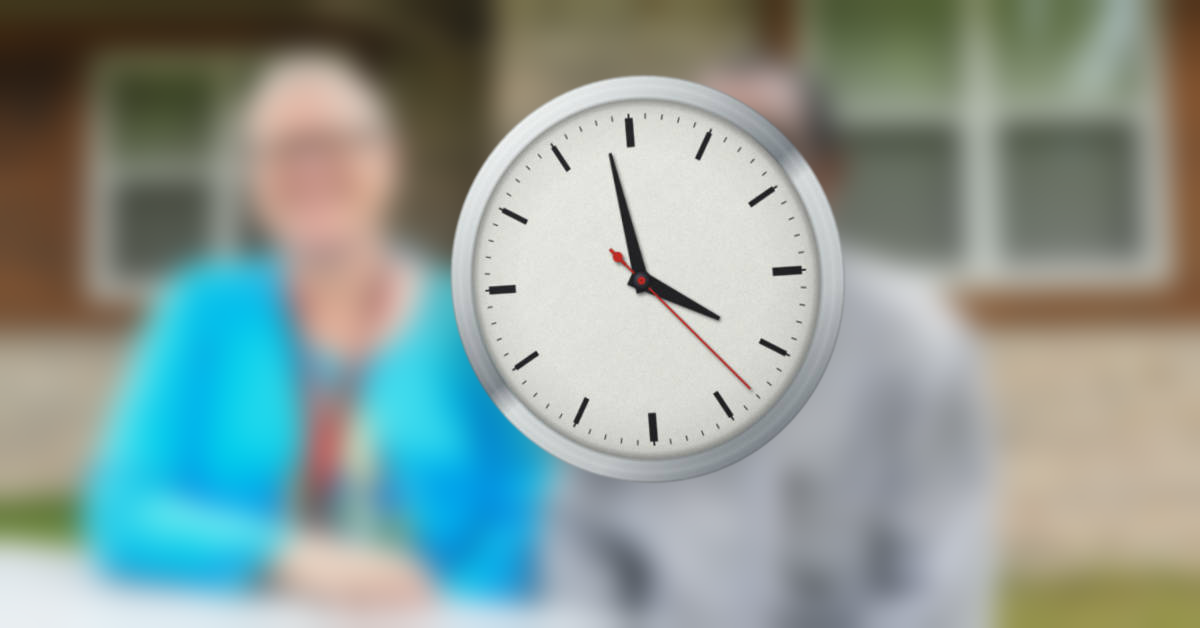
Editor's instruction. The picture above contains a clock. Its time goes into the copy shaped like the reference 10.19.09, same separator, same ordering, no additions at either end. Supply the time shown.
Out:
3.58.23
